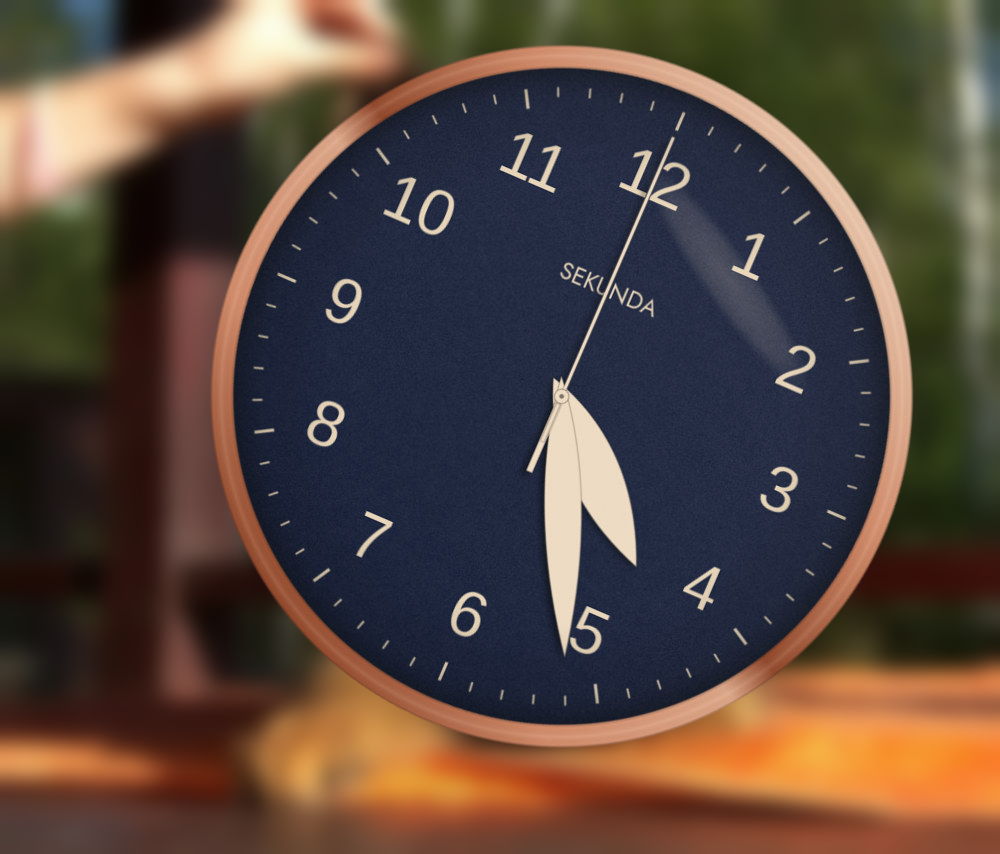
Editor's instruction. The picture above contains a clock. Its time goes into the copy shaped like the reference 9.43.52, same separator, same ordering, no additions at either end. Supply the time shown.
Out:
4.26.00
